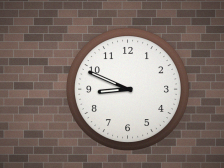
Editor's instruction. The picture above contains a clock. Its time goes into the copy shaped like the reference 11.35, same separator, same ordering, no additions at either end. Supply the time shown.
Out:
8.49
